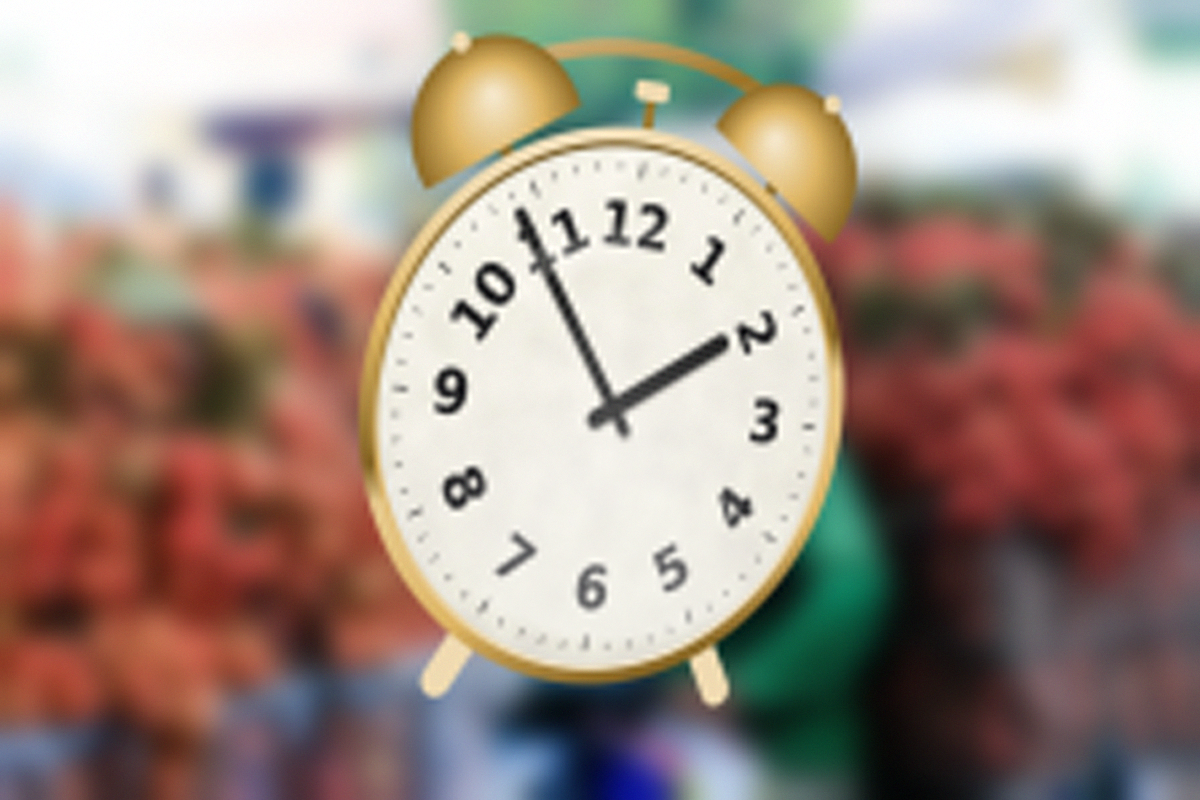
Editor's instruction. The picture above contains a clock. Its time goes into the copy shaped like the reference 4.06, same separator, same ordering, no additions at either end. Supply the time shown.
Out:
1.54
